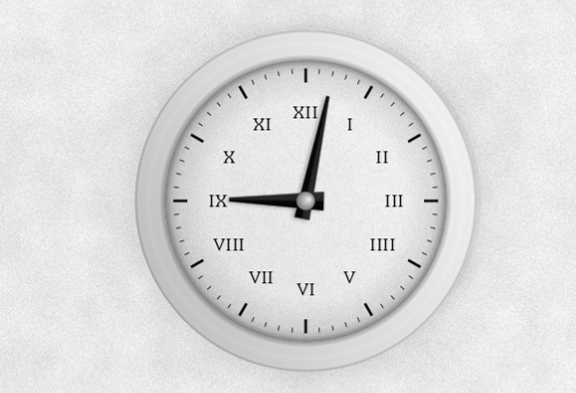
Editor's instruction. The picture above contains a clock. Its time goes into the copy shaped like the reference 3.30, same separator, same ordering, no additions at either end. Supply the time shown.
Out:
9.02
